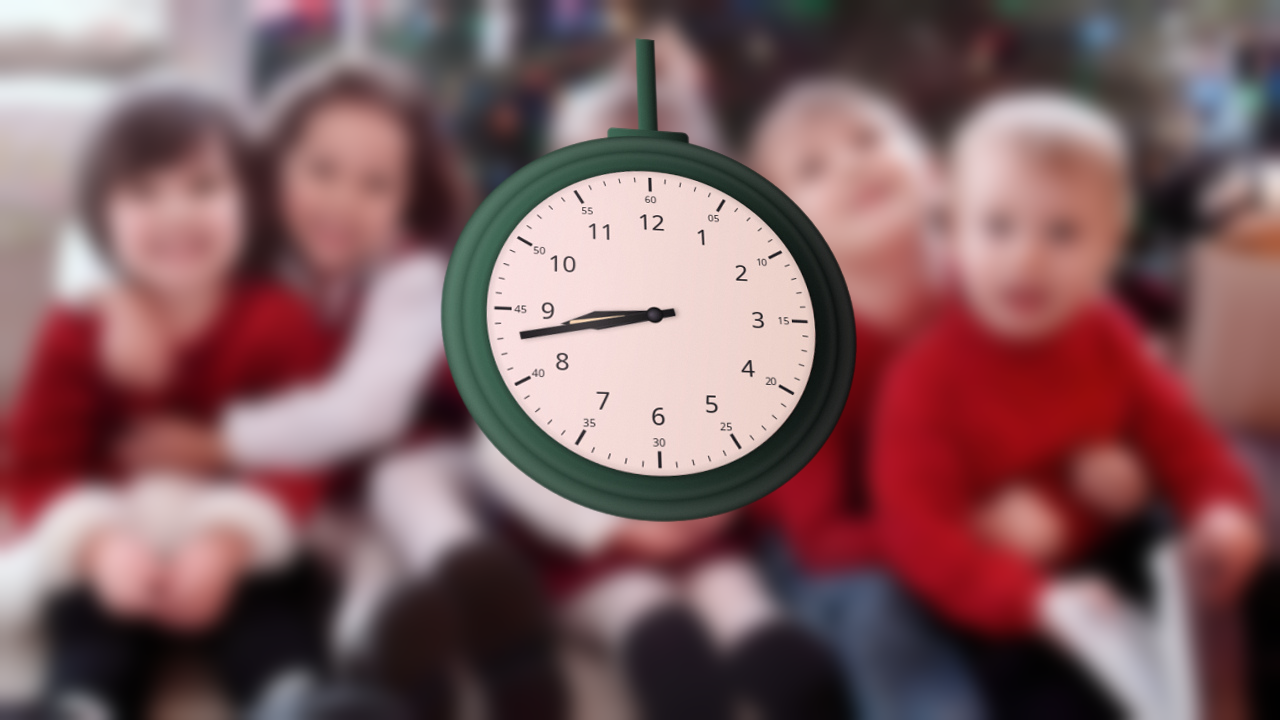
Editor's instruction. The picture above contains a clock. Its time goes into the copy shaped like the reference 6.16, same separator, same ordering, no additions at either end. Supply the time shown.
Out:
8.43
